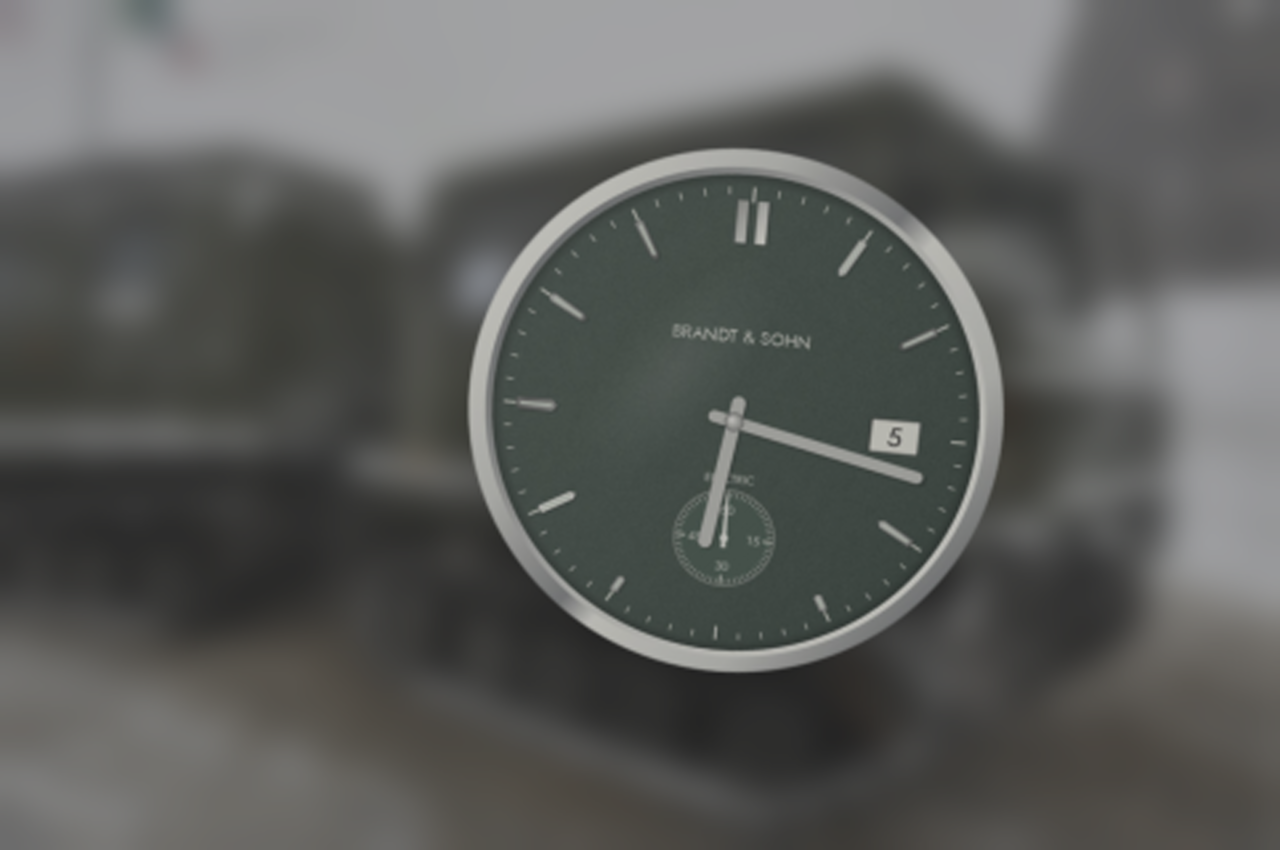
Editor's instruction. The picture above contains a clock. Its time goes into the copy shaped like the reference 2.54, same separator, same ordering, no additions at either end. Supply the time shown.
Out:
6.17
